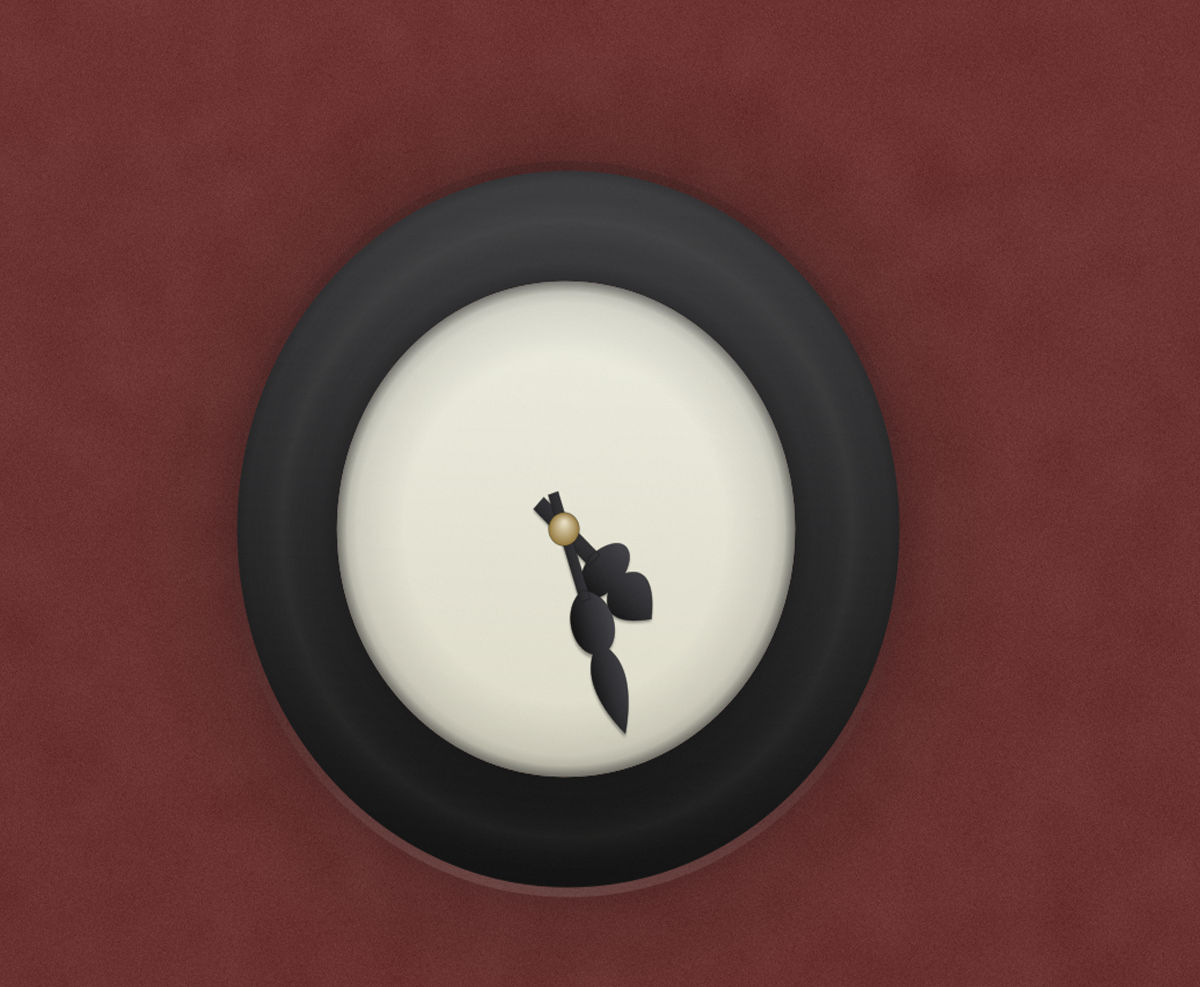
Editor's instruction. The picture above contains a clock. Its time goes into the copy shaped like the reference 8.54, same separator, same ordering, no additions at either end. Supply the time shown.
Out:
4.27
